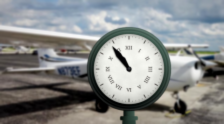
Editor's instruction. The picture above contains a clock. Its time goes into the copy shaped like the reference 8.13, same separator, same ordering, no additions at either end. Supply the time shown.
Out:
10.54
